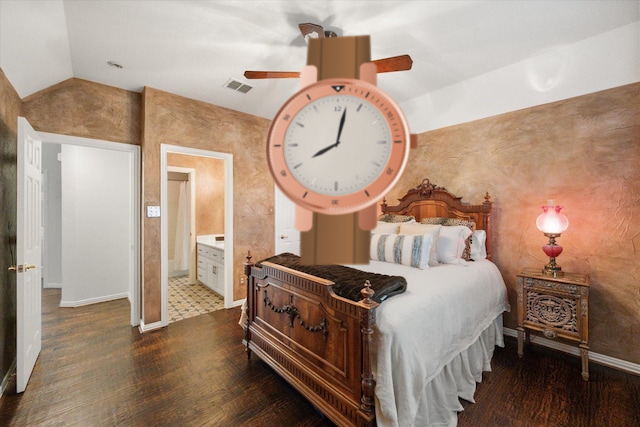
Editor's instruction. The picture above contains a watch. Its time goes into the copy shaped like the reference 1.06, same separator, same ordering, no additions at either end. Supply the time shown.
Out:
8.02
